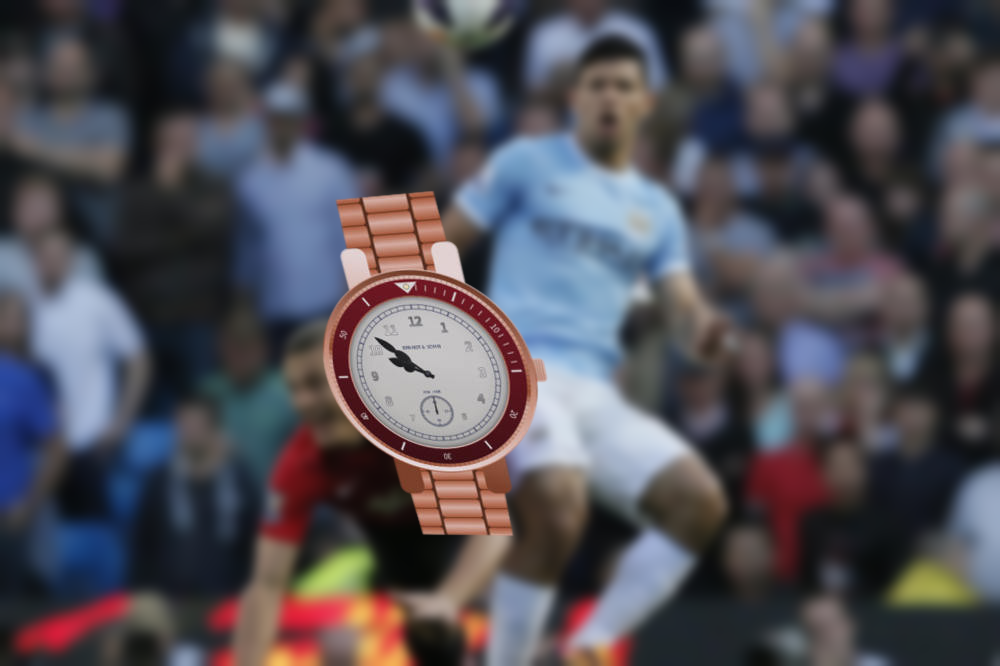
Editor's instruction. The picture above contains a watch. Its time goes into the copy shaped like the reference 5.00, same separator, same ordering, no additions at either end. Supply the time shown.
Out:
9.52
